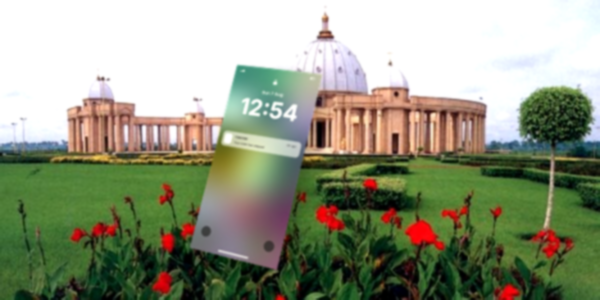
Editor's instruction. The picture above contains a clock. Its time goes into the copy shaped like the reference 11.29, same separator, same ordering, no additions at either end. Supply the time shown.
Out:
12.54
